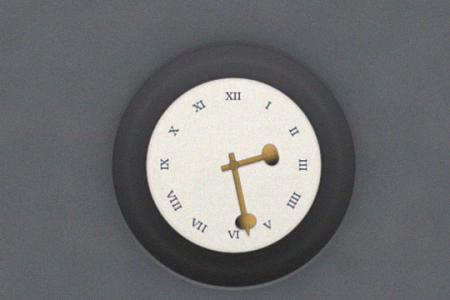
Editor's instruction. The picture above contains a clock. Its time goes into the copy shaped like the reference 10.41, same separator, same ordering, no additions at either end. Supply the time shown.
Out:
2.28
